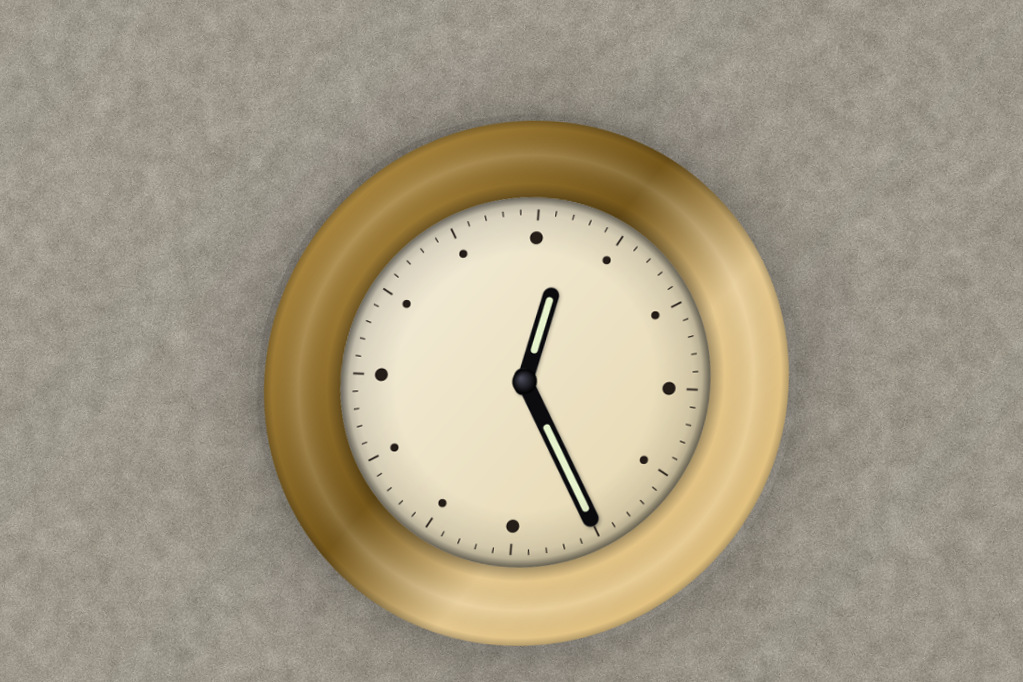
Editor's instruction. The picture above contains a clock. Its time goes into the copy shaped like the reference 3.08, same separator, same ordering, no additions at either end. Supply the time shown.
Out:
12.25
